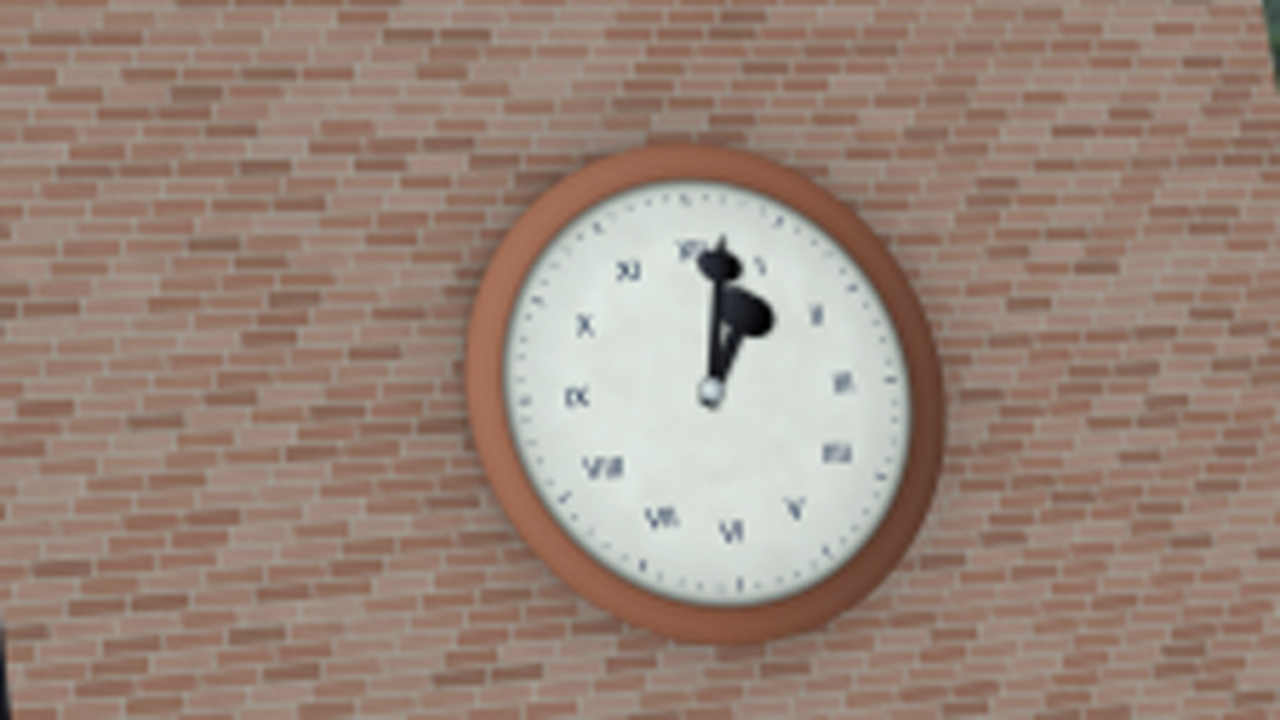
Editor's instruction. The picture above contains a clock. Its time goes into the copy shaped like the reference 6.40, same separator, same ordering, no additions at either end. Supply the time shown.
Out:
1.02
